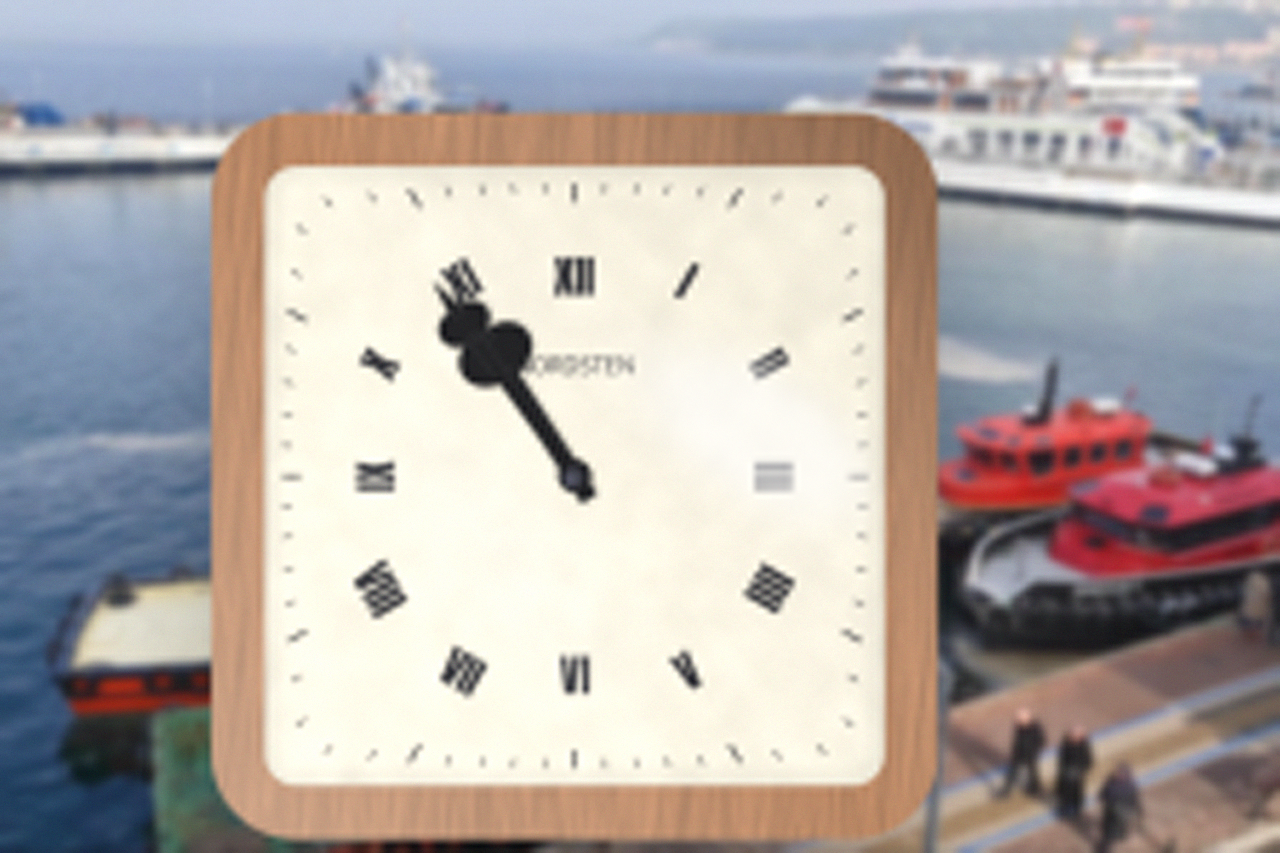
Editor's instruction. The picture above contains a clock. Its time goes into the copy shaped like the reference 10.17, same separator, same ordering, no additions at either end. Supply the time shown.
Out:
10.54
